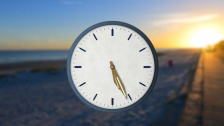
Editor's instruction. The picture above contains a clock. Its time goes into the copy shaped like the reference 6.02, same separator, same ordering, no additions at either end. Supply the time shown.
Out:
5.26
